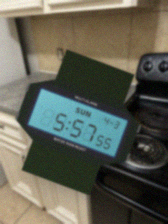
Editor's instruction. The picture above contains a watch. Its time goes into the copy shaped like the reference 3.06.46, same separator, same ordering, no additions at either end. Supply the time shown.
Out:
5.57.55
